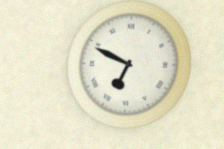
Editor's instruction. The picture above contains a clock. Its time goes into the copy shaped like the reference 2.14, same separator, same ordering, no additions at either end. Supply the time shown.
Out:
6.49
